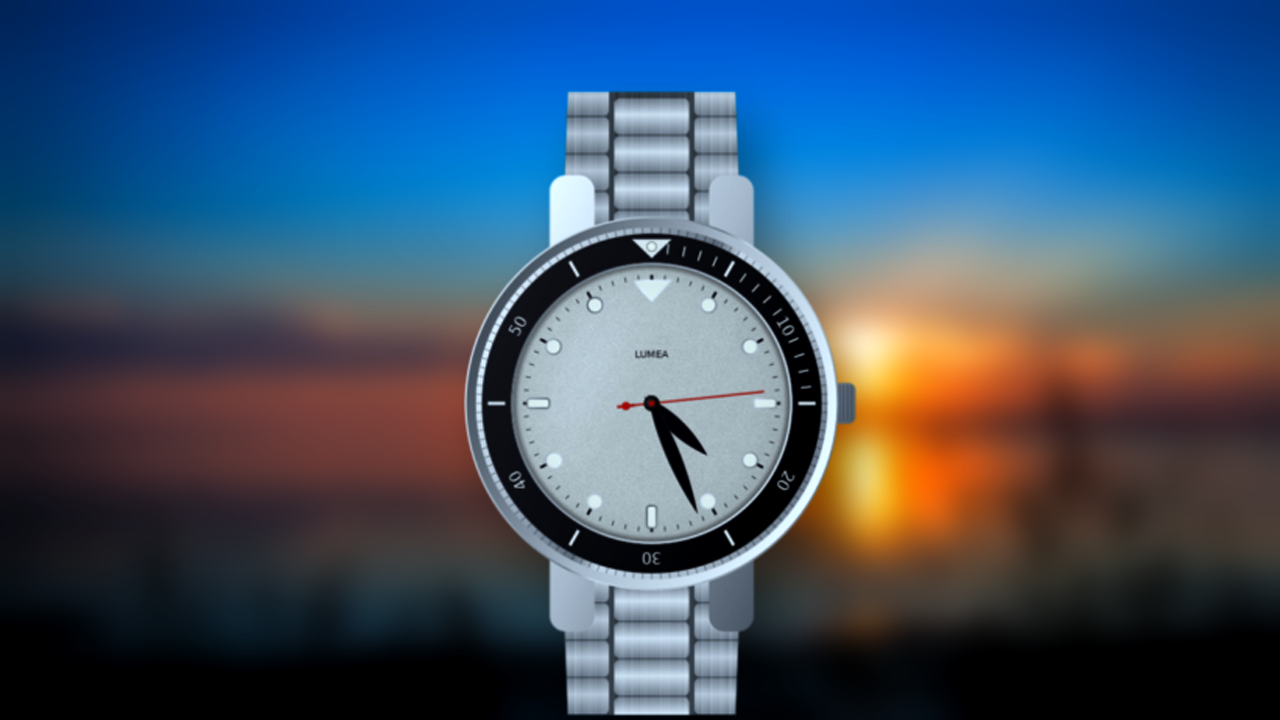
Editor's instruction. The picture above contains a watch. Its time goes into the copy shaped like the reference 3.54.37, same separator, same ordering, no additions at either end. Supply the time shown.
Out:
4.26.14
